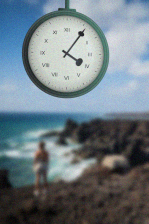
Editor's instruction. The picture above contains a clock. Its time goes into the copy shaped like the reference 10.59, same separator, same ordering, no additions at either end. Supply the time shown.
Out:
4.06
